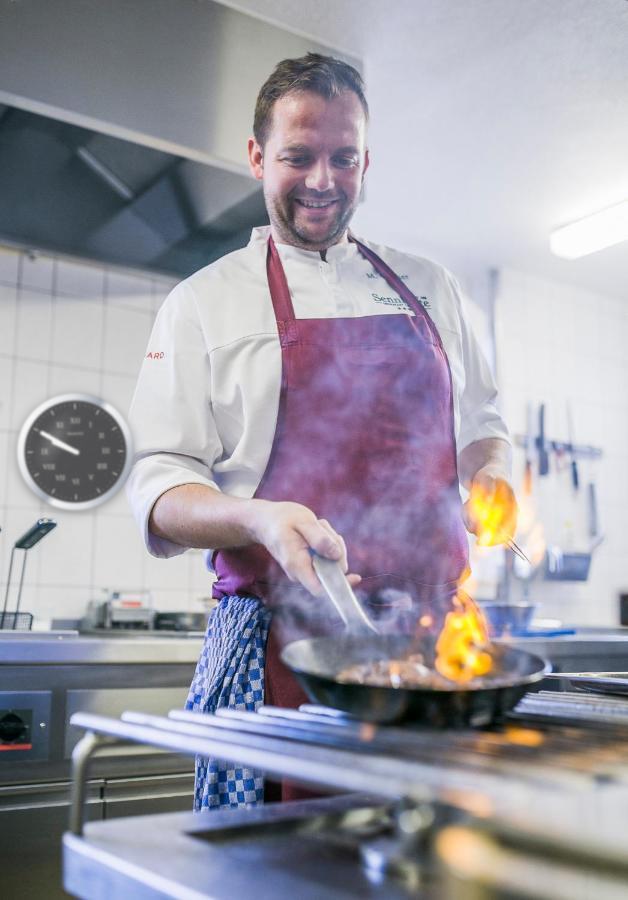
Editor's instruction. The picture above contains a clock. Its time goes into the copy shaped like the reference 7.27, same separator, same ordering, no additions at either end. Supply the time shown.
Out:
9.50
